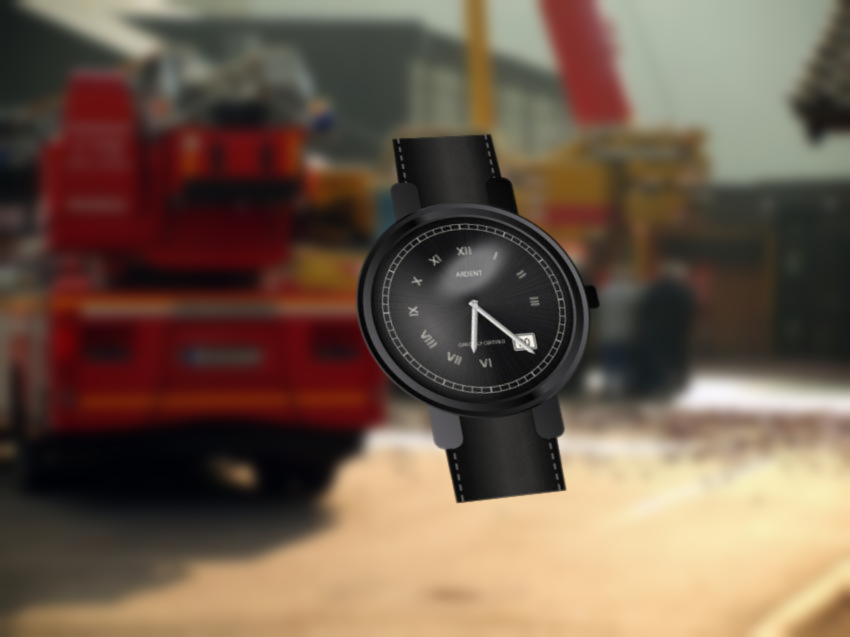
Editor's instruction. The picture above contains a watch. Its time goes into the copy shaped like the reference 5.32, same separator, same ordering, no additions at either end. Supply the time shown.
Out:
6.23
